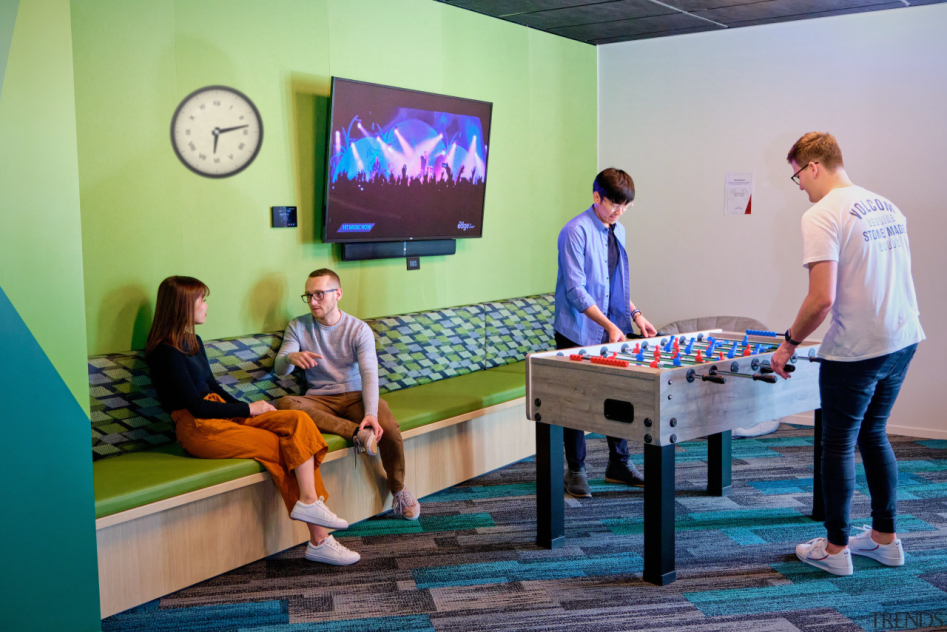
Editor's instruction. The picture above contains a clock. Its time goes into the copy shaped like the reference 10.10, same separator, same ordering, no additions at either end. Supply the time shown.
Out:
6.13
